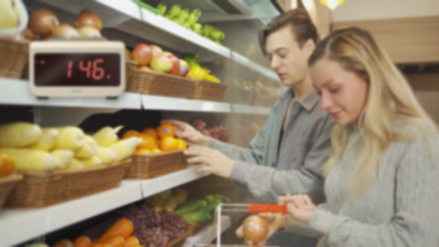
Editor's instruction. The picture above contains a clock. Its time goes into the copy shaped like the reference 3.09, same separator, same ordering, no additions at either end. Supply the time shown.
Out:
1.46
